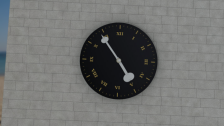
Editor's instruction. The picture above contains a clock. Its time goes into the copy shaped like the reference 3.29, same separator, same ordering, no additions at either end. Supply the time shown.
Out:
4.54
